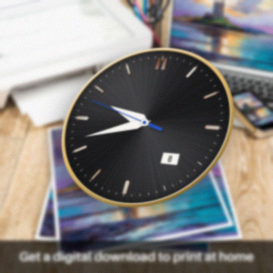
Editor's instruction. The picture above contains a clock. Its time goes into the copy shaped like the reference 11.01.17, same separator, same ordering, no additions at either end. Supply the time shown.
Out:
9.41.48
